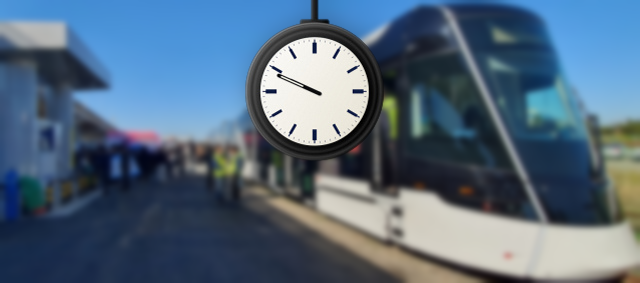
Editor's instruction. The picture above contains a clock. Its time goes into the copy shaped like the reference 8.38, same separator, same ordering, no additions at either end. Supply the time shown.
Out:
9.49
